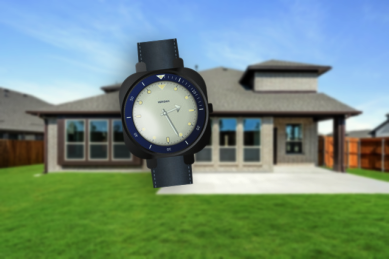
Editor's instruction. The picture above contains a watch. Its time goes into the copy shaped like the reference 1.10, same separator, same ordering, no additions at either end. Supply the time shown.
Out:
2.26
